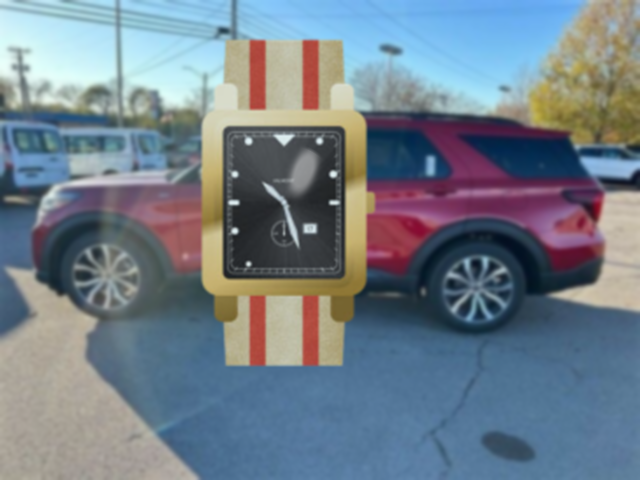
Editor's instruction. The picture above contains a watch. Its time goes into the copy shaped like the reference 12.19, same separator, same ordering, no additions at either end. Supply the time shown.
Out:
10.27
